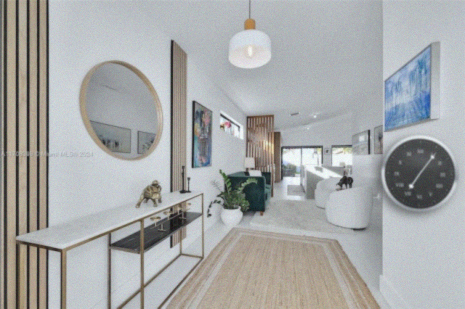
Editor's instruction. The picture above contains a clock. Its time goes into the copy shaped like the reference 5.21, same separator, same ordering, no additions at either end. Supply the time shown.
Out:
7.06
